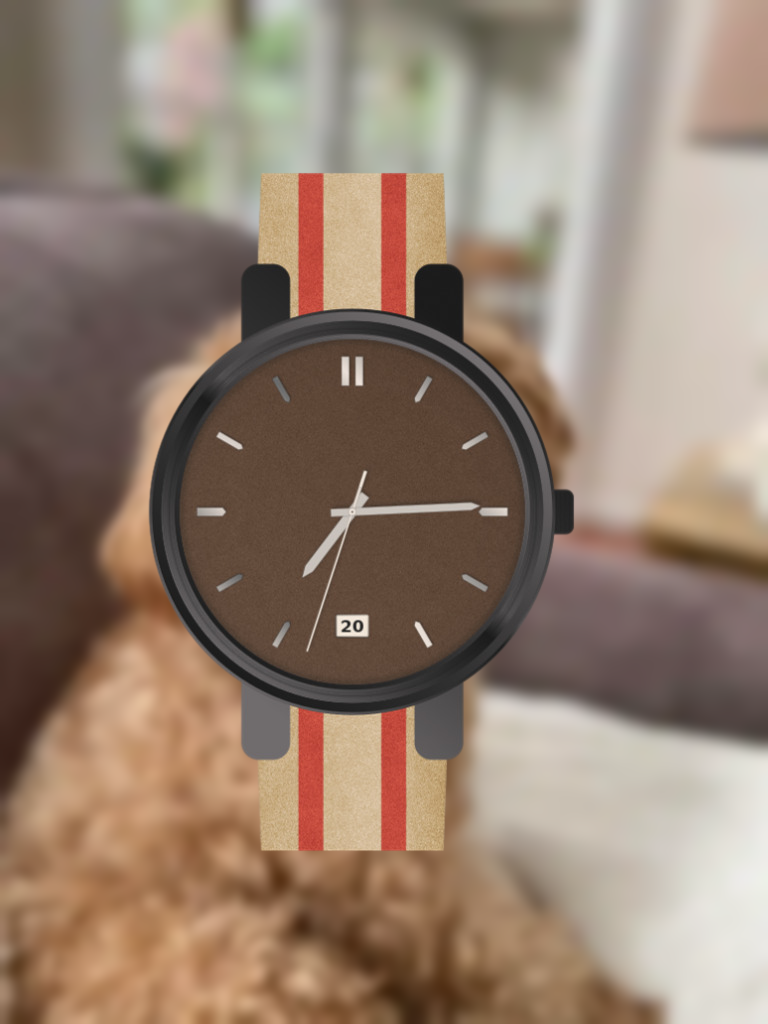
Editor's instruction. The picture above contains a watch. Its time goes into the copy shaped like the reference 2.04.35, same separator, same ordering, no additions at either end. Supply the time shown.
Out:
7.14.33
